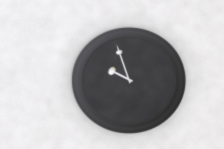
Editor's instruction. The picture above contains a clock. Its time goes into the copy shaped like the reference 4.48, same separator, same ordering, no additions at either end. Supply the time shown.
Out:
9.57
